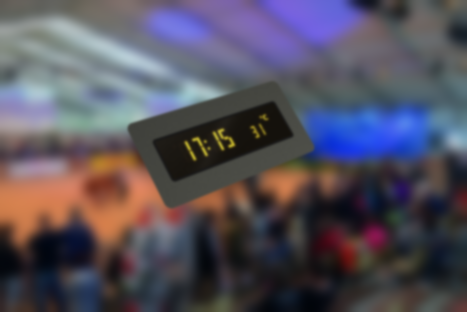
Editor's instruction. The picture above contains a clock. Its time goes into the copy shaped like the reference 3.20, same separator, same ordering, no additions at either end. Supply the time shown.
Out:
17.15
